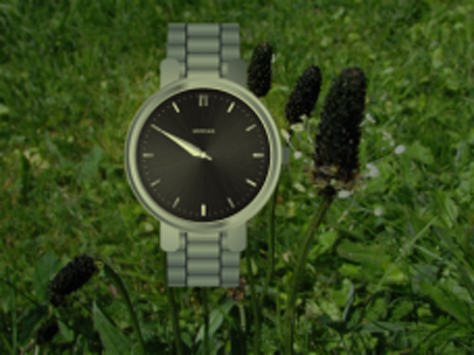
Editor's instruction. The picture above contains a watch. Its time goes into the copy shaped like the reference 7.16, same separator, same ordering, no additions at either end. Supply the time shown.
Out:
9.50
